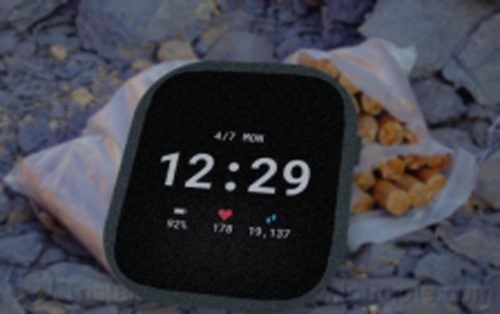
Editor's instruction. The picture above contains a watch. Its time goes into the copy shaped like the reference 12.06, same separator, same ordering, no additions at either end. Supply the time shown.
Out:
12.29
